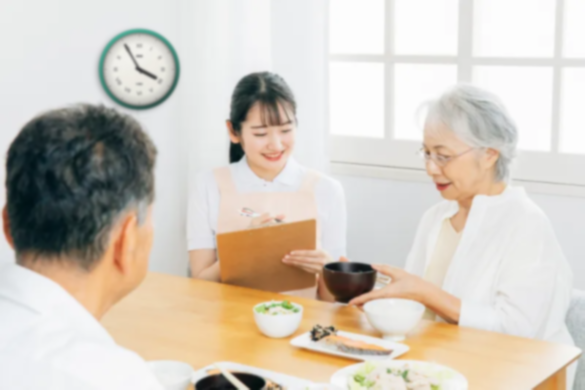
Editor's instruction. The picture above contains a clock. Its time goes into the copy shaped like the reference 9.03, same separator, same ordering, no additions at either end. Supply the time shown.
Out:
3.55
